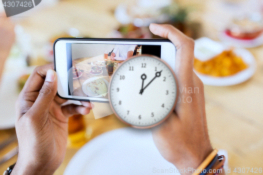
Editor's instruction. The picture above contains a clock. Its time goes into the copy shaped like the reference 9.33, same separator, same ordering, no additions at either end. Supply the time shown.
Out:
12.07
